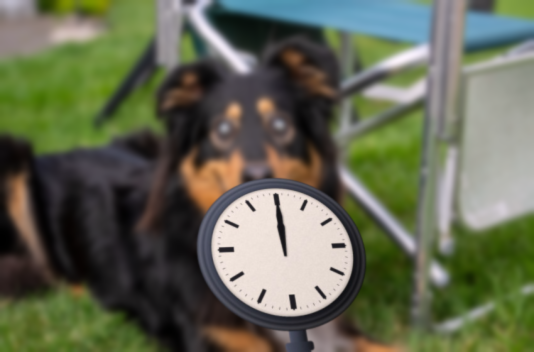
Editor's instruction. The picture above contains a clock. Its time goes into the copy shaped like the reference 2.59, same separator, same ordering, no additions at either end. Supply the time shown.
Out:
12.00
